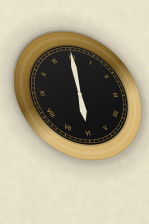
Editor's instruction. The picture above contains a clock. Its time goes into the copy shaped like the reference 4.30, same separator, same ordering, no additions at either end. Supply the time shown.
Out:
6.00
